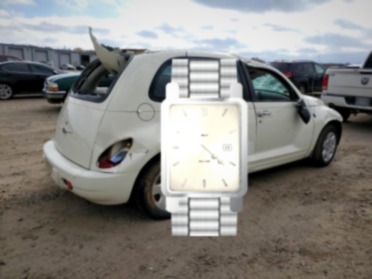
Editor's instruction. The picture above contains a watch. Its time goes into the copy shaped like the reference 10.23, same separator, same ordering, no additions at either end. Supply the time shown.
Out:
4.22
